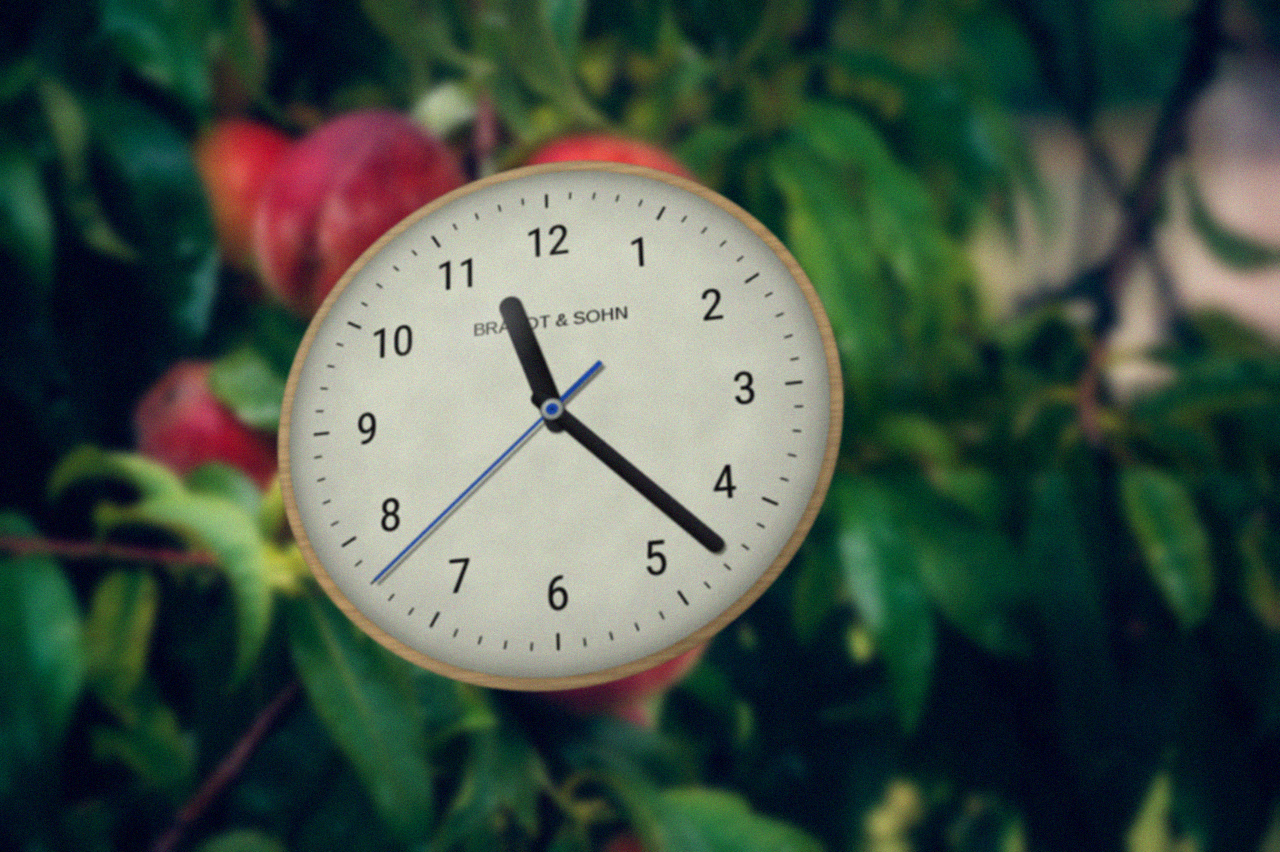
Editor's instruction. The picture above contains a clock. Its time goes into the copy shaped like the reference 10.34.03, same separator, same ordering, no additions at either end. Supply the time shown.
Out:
11.22.38
